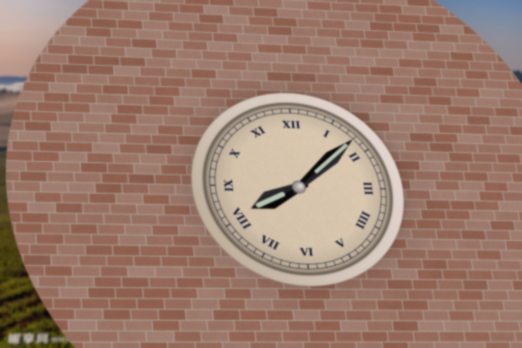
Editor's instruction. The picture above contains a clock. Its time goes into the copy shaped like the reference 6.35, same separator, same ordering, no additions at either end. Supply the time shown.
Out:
8.08
